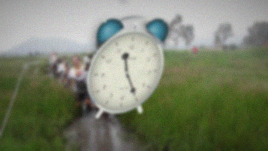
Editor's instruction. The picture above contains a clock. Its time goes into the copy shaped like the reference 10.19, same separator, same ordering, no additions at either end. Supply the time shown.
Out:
11.25
